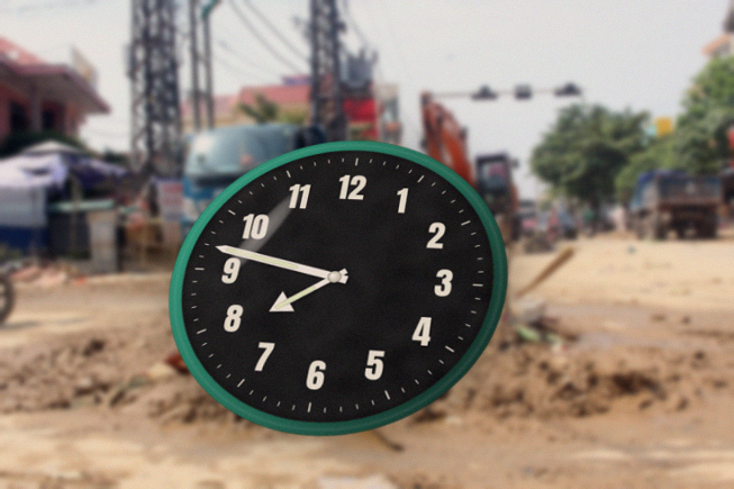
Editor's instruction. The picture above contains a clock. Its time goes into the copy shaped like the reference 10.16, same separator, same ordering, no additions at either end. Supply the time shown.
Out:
7.47
